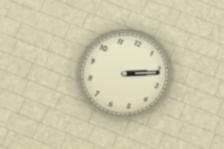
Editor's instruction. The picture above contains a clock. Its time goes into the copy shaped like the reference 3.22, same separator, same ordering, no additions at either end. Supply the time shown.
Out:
2.11
